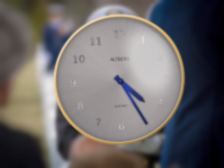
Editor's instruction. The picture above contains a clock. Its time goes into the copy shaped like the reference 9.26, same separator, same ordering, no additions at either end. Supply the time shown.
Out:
4.25
